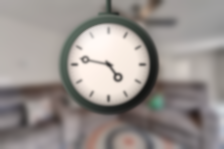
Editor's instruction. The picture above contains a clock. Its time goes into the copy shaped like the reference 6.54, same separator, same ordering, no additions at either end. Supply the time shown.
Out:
4.47
